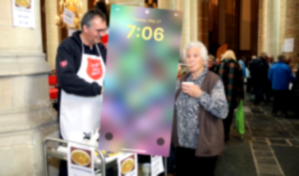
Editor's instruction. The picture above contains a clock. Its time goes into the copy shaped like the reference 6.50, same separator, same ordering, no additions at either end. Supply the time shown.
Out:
7.06
